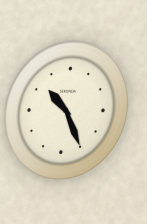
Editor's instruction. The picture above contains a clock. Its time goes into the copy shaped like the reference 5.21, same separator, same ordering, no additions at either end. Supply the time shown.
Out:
10.25
